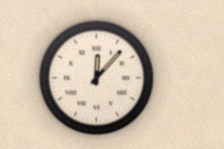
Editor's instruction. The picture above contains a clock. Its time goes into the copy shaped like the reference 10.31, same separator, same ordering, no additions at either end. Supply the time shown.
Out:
12.07
